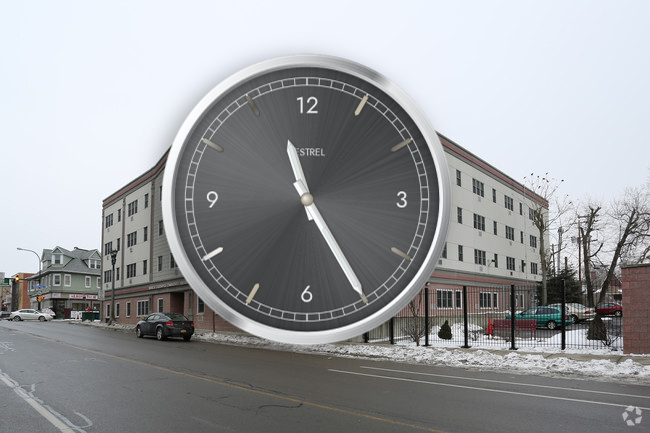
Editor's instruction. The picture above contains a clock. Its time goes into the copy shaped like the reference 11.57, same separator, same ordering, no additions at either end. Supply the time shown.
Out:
11.25
